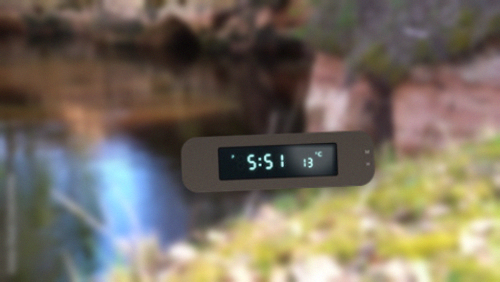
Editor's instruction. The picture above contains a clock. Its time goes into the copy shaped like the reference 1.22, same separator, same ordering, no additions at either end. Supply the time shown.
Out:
5.51
